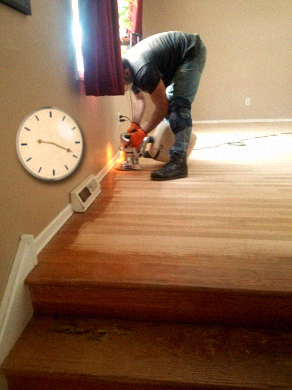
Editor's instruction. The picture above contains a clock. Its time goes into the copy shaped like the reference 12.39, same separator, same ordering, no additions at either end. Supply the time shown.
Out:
9.19
